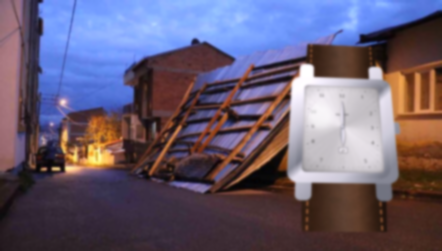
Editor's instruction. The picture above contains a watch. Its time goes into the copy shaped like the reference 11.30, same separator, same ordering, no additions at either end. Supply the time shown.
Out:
6.00
